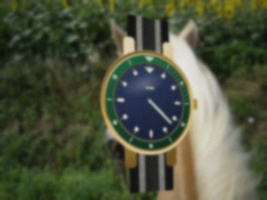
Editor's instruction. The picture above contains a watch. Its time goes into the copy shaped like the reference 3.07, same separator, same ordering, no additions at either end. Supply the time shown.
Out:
4.22
